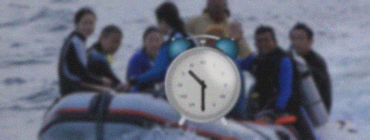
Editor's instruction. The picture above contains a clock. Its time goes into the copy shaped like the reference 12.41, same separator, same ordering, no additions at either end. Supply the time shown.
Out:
10.30
